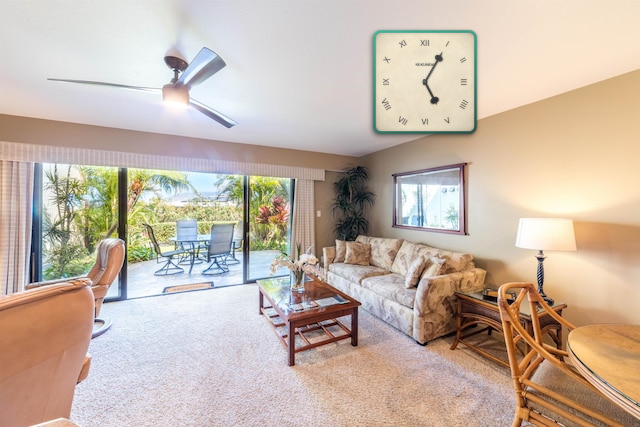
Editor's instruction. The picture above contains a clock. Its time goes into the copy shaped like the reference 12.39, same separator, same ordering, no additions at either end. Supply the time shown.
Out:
5.05
